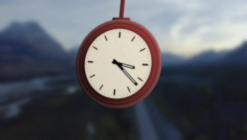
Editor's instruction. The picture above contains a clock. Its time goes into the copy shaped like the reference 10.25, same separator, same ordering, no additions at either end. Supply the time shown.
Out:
3.22
